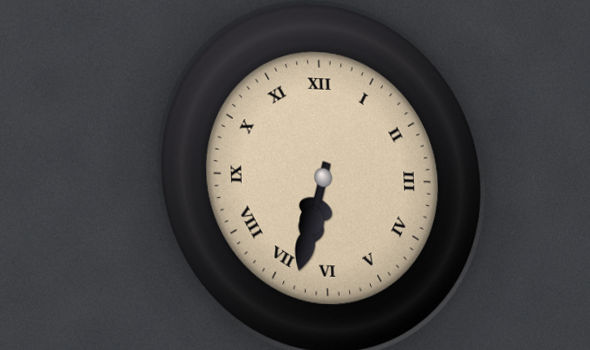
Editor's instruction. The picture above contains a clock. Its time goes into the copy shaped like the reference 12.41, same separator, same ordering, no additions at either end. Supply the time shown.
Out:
6.33
